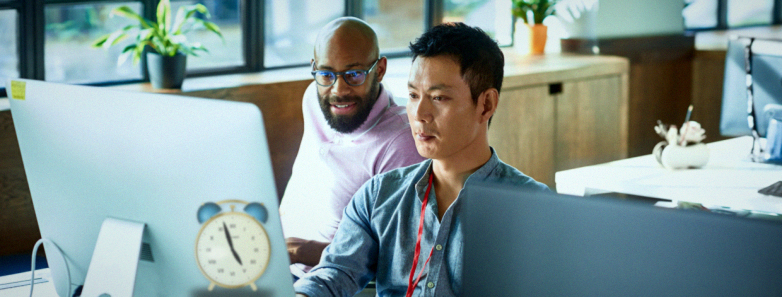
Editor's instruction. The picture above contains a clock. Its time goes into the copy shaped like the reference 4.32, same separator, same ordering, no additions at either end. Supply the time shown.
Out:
4.57
